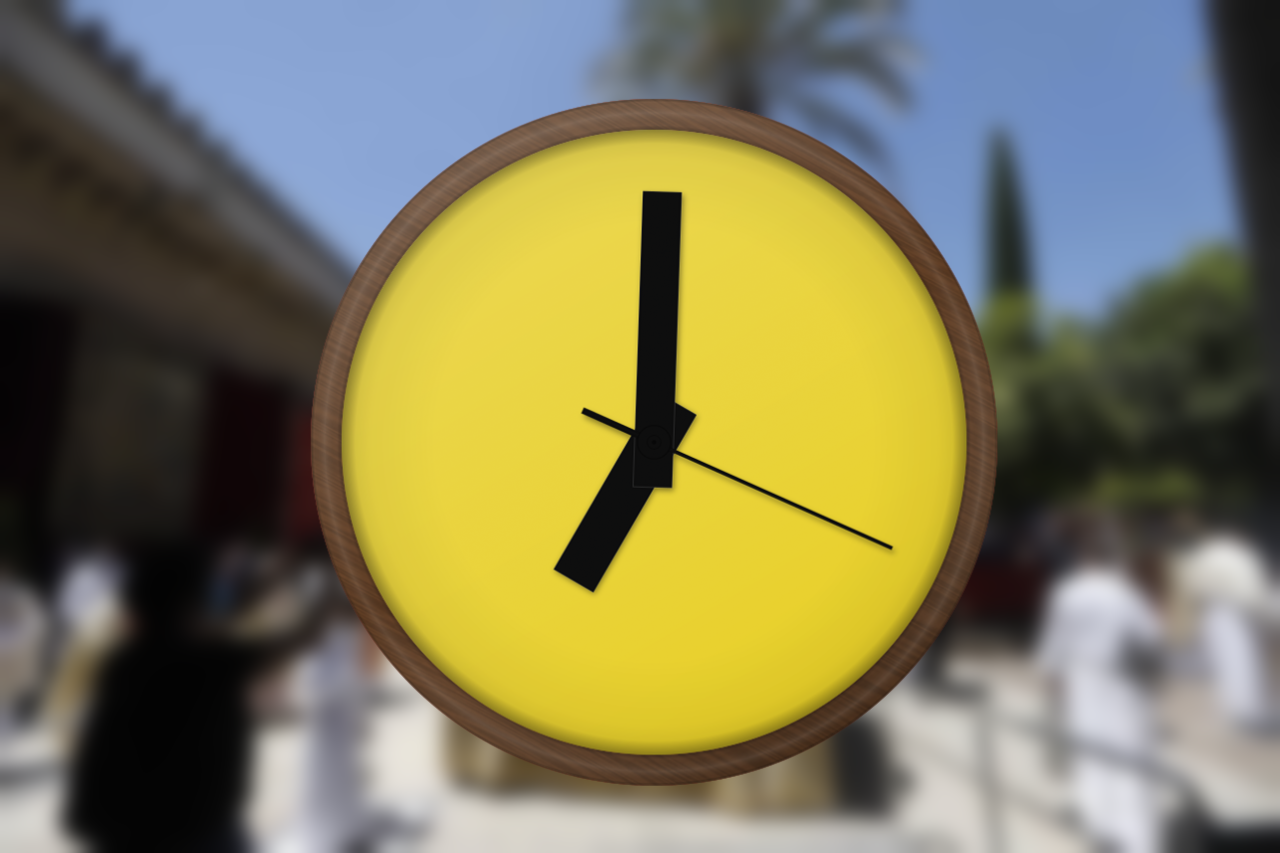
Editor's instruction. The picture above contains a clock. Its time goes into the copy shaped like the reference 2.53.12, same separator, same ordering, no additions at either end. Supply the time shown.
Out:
7.00.19
